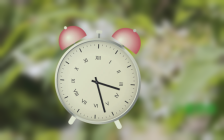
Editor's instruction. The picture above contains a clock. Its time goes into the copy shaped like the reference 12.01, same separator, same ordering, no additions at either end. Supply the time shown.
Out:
3.27
